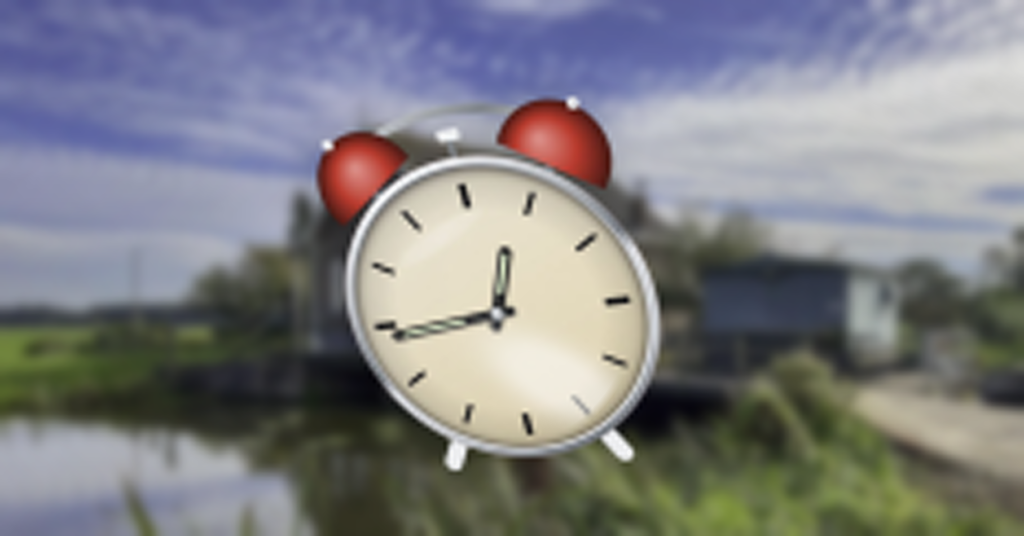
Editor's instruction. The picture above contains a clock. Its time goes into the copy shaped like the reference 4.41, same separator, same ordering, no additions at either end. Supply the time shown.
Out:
12.44
